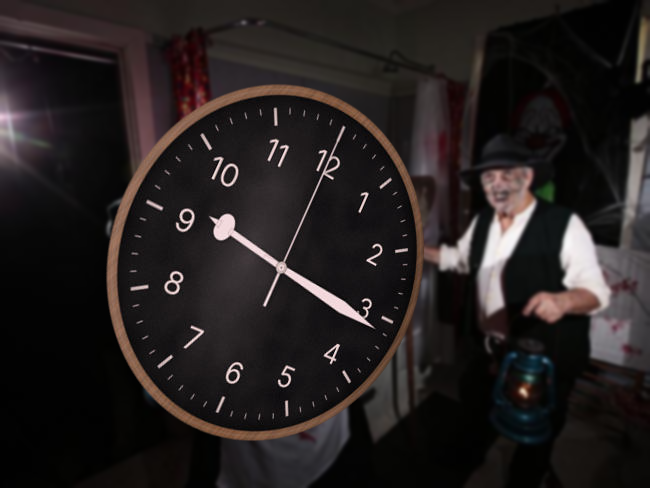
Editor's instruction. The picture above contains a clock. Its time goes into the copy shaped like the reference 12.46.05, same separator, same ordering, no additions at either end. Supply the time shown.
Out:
9.16.00
